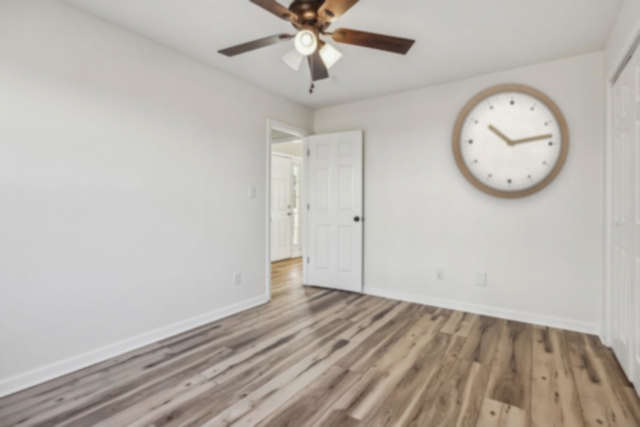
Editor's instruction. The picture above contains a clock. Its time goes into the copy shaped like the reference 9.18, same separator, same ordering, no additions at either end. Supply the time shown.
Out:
10.13
